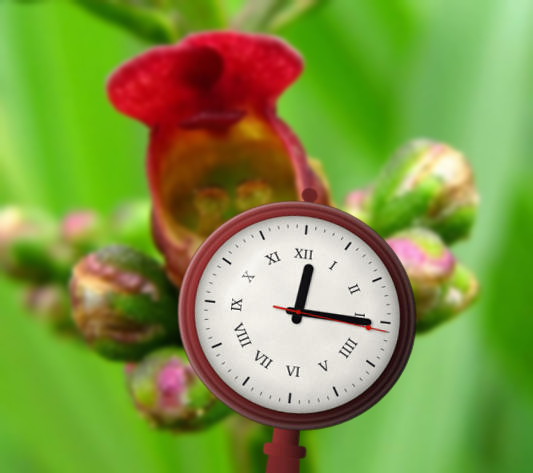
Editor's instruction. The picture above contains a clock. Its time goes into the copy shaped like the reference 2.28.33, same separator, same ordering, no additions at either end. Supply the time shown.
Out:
12.15.16
